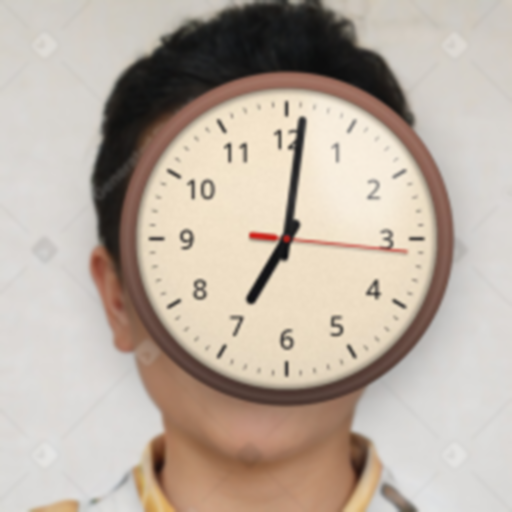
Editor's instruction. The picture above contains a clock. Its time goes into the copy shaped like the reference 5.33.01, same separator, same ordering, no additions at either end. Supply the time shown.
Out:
7.01.16
